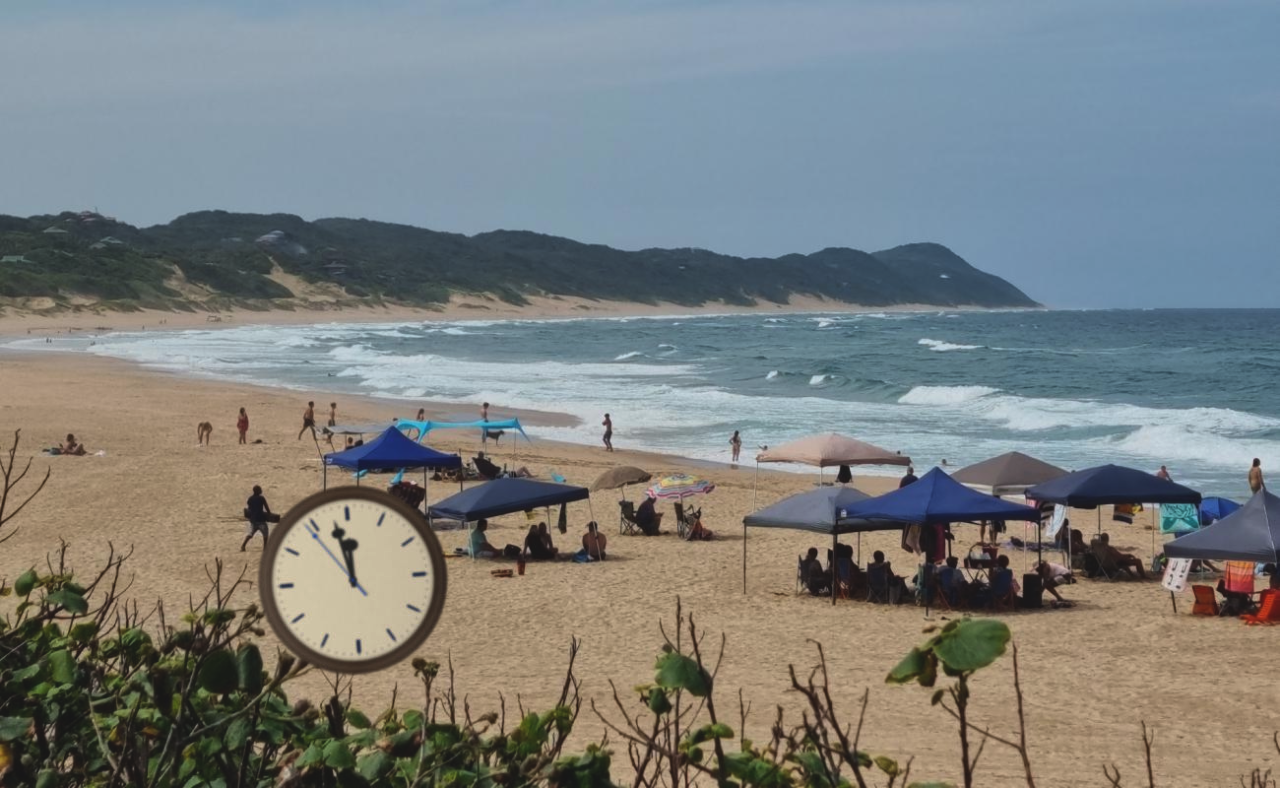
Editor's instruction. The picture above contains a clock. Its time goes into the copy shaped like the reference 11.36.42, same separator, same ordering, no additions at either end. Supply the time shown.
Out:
11.57.54
